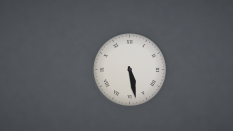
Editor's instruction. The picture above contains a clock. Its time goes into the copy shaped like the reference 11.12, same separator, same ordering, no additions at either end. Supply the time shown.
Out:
5.28
